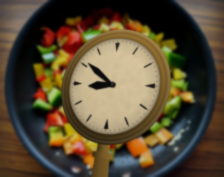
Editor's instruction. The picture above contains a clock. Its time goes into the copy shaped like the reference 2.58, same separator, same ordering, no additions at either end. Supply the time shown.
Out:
8.51
